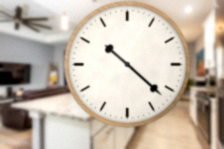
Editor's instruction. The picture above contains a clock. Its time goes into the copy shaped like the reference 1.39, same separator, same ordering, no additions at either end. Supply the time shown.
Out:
10.22
